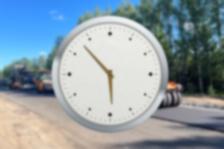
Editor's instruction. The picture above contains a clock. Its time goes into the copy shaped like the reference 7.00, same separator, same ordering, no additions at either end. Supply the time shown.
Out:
5.53
